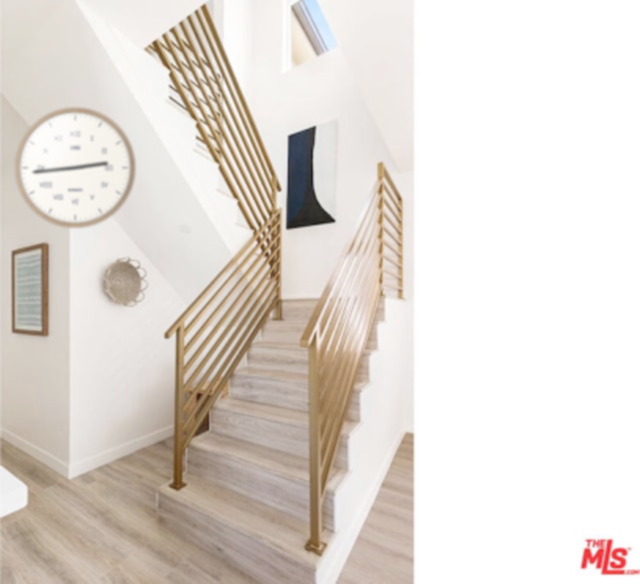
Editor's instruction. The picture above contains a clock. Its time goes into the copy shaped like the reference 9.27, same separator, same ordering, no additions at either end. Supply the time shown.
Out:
2.44
